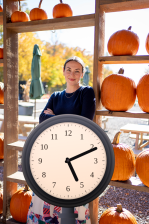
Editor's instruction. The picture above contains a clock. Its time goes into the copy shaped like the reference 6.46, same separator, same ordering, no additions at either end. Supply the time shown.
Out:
5.11
